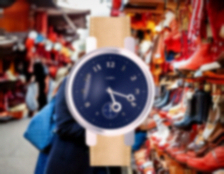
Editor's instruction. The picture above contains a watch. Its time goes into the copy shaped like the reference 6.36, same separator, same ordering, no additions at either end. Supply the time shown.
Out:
5.18
